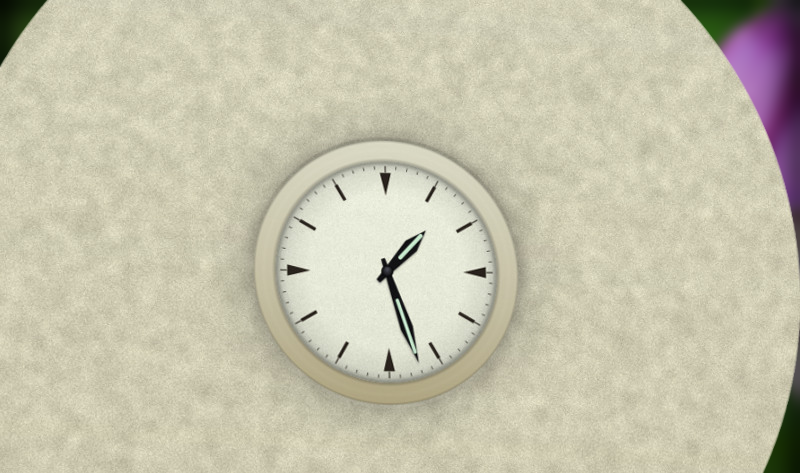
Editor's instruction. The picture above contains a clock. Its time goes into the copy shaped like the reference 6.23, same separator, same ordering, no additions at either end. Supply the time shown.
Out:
1.27
